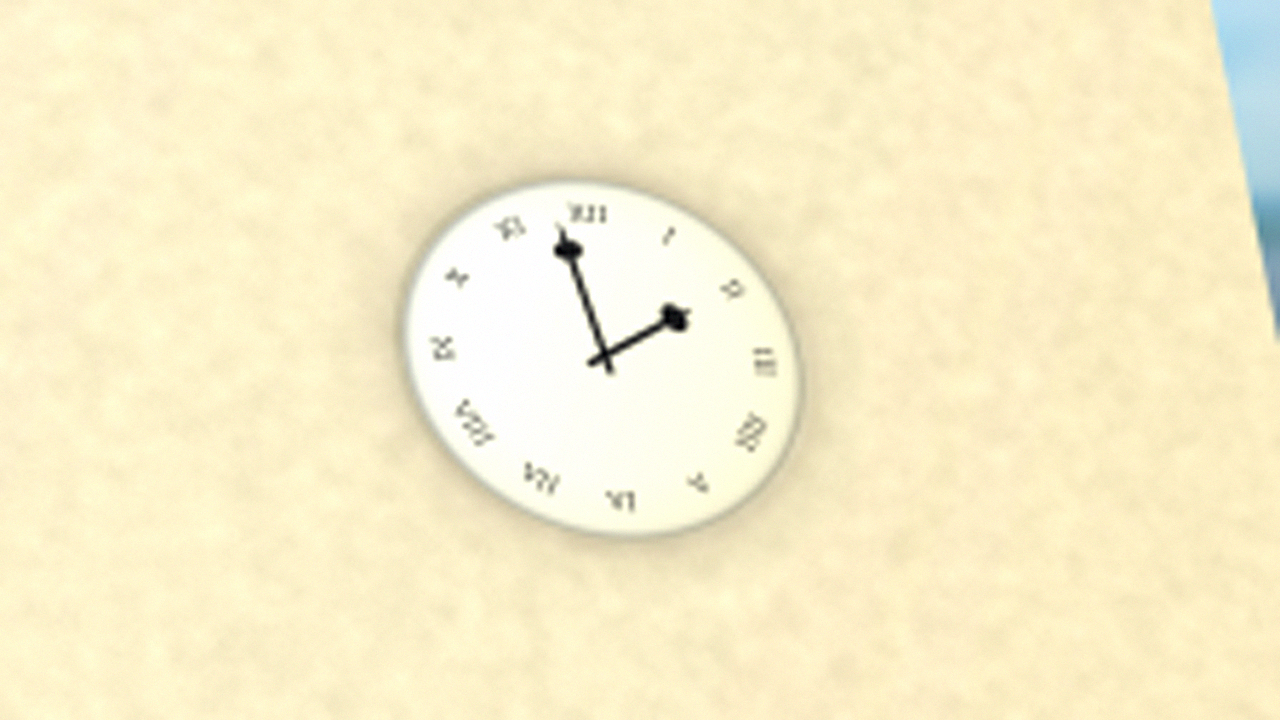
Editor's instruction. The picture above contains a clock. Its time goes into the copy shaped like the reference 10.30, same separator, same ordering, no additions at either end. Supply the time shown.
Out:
1.58
